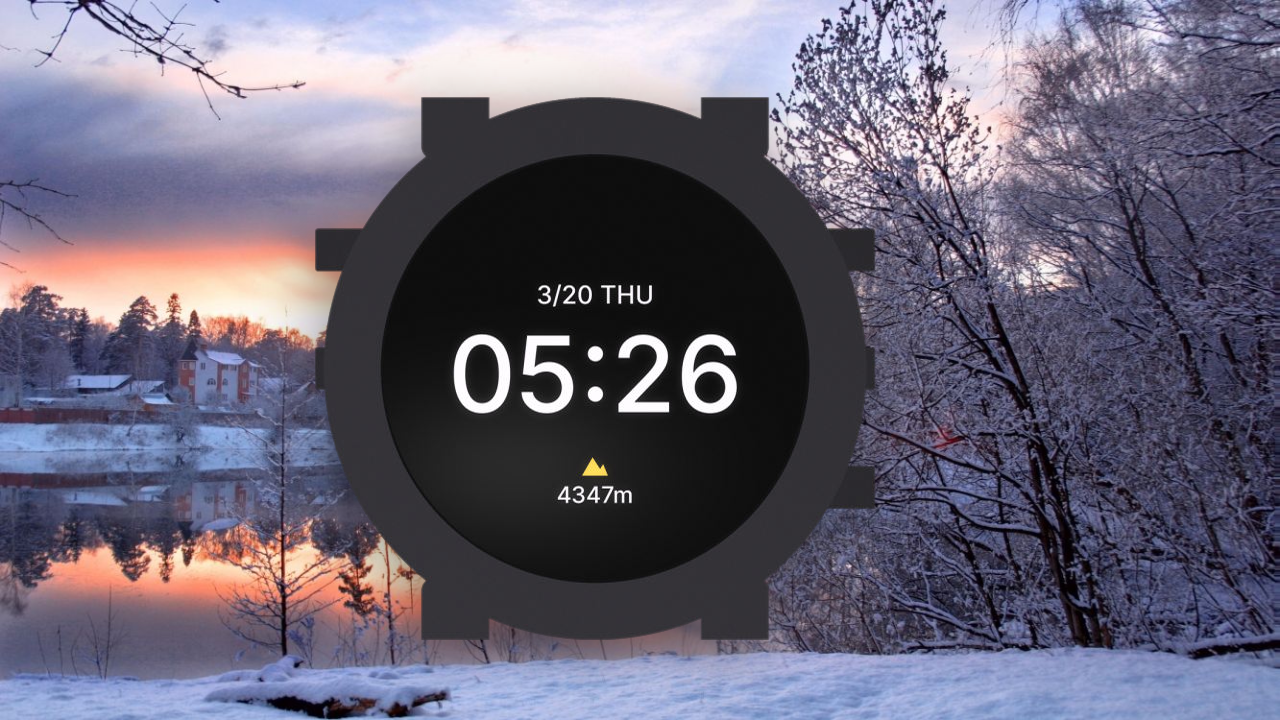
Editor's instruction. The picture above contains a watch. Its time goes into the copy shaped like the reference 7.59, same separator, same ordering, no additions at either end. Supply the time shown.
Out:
5.26
